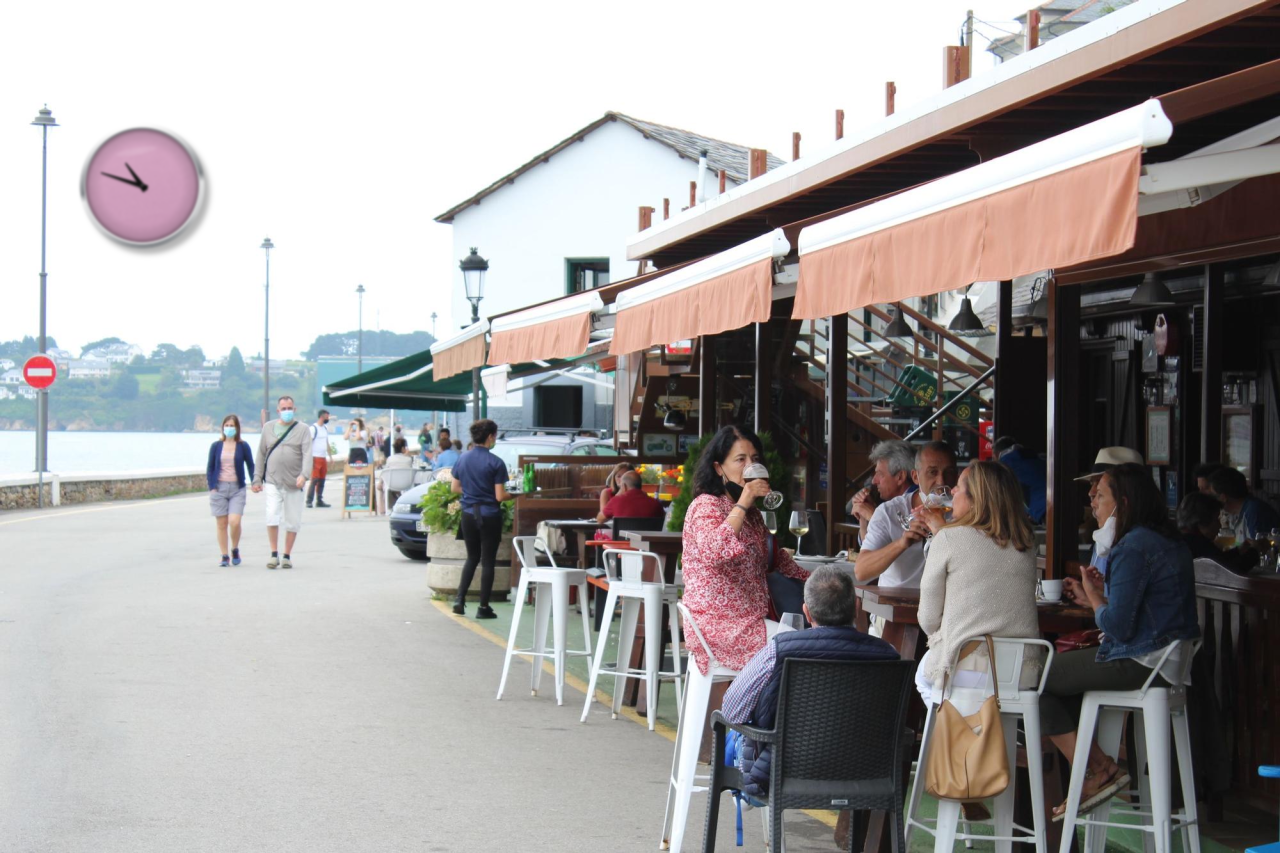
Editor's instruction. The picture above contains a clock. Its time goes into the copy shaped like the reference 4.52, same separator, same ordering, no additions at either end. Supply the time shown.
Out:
10.48
